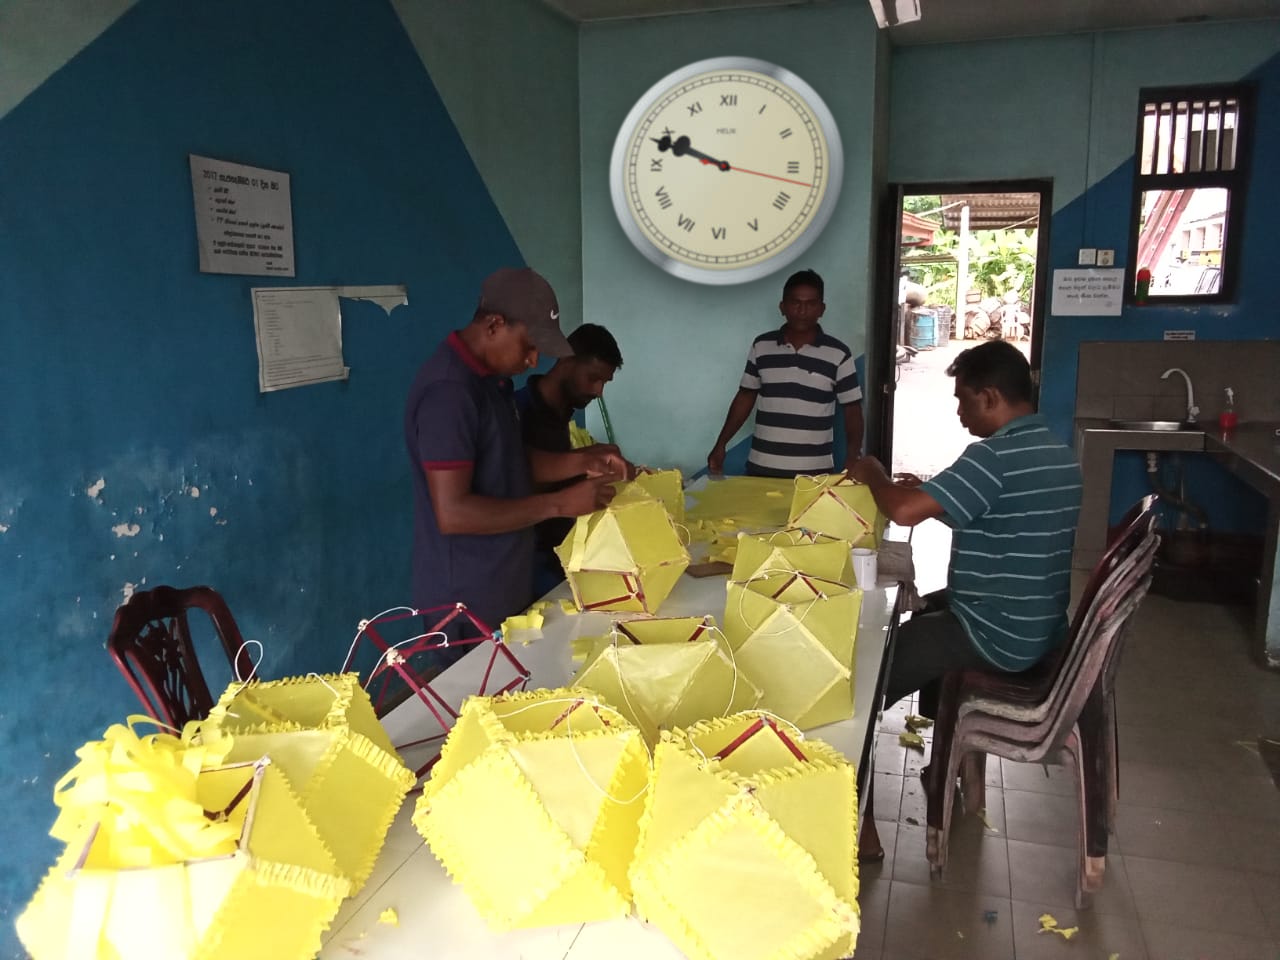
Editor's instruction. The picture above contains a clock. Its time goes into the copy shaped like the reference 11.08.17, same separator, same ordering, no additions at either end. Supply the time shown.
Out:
9.48.17
